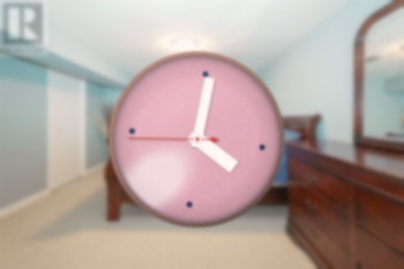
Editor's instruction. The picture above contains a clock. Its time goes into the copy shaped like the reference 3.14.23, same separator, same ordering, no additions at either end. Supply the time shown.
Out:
4.00.44
